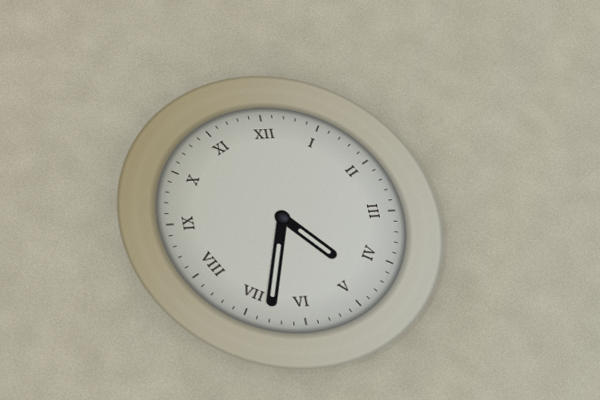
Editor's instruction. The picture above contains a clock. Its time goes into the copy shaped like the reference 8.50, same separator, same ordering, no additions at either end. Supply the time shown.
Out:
4.33
